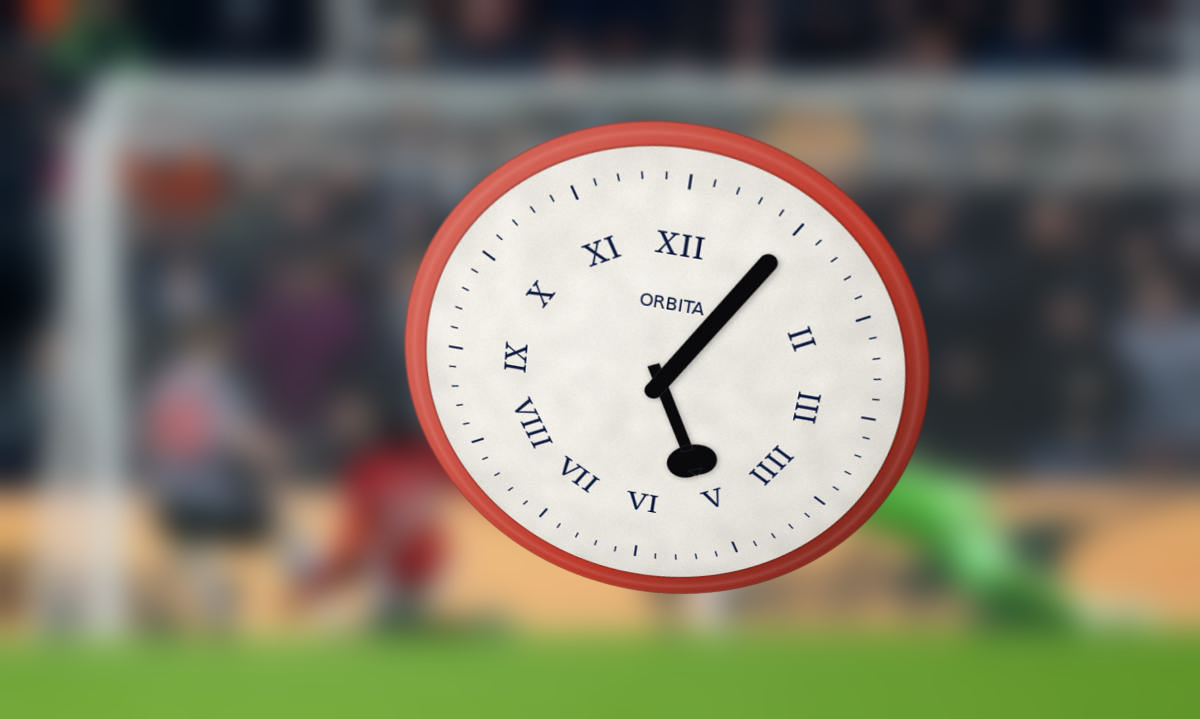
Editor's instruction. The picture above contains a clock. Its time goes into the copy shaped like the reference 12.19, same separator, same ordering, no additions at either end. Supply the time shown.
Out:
5.05
